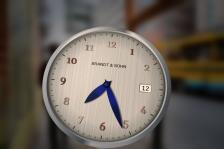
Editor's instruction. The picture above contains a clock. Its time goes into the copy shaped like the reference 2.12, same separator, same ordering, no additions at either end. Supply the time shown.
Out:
7.26
